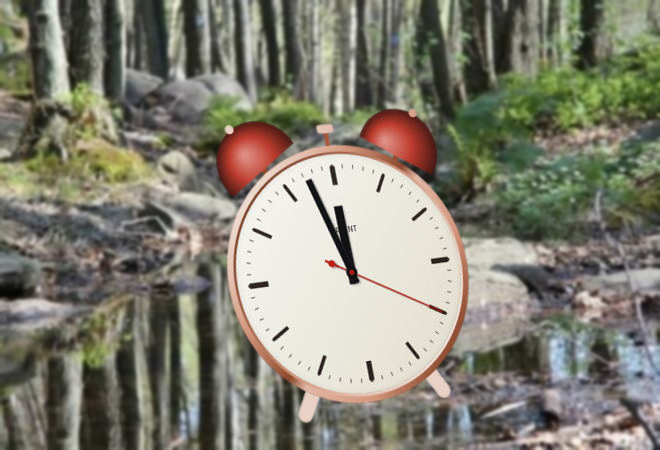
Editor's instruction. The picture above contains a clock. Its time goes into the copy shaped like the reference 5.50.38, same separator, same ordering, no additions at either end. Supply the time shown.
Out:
11.57.20
